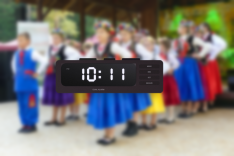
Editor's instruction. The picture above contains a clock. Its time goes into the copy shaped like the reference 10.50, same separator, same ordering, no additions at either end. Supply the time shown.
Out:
10.11
